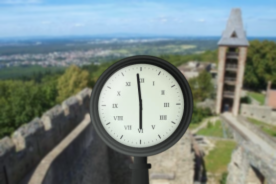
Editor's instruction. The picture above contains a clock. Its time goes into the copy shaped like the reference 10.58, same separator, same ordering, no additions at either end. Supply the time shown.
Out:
5.59
